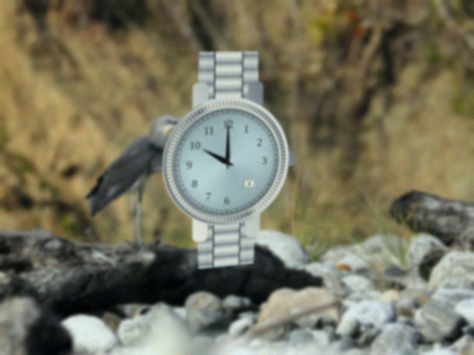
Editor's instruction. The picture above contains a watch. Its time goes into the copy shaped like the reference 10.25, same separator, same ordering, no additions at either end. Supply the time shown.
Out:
10.00
